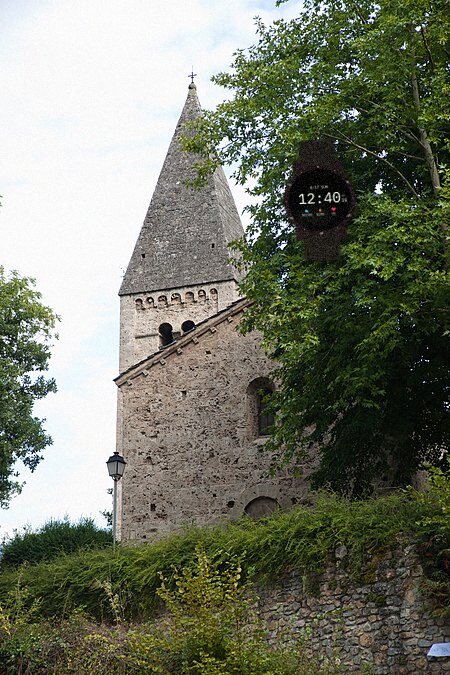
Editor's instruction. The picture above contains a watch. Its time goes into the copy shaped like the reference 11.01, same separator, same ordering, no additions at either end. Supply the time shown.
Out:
12.40
